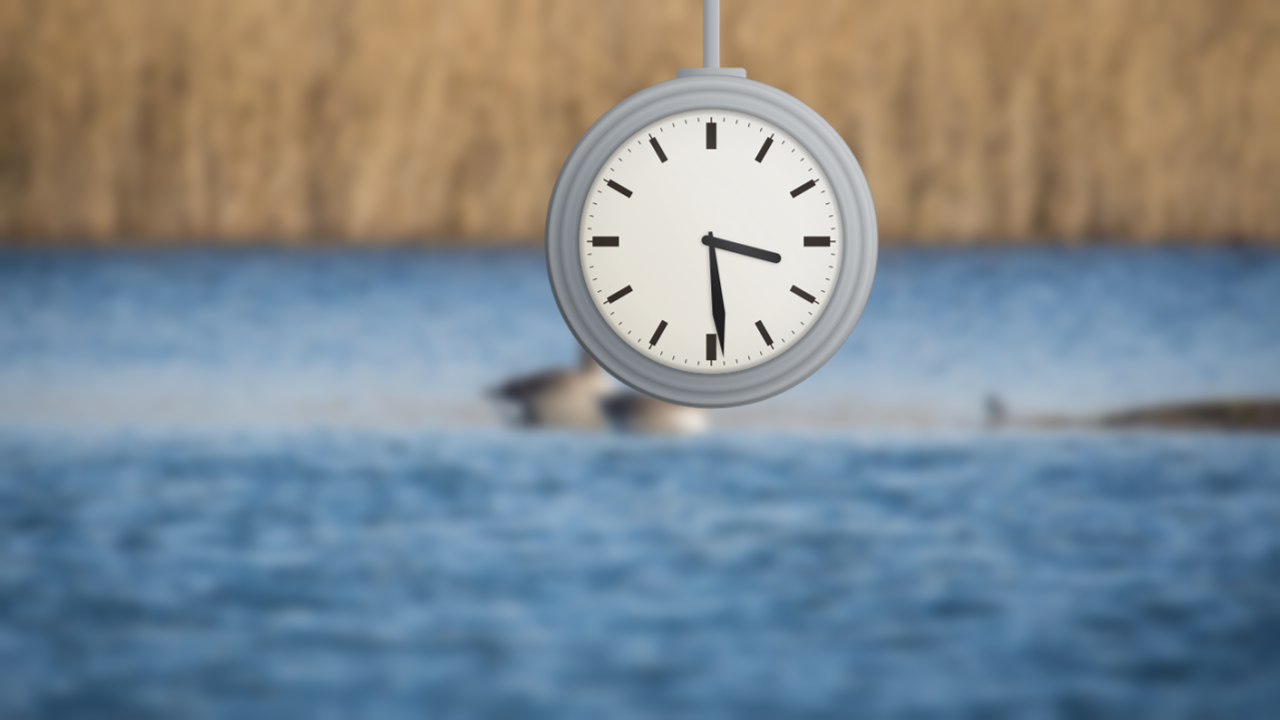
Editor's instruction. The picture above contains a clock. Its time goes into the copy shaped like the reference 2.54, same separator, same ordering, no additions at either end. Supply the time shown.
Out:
3.29
